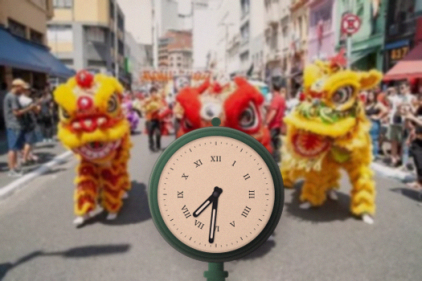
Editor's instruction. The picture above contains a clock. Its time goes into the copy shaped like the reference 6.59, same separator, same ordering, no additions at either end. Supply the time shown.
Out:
7.31
